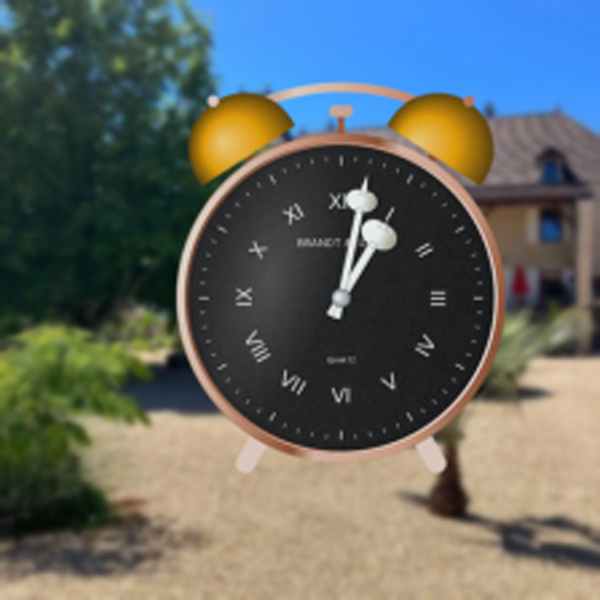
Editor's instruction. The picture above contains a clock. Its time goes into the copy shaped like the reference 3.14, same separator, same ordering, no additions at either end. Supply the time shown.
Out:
1.02
